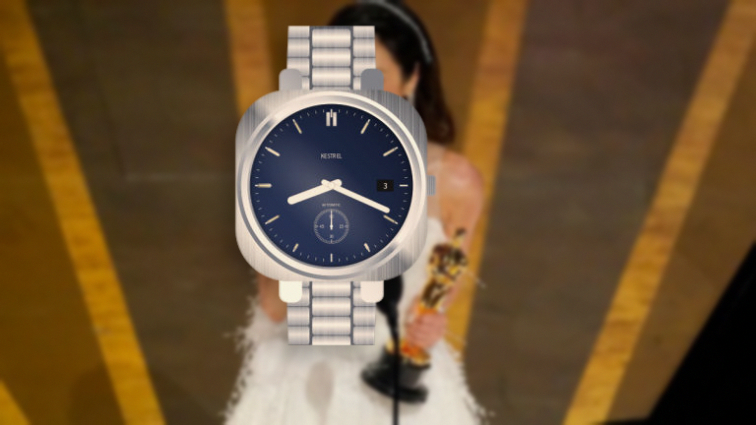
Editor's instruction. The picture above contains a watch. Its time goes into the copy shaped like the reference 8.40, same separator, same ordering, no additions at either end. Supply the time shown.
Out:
8.19
